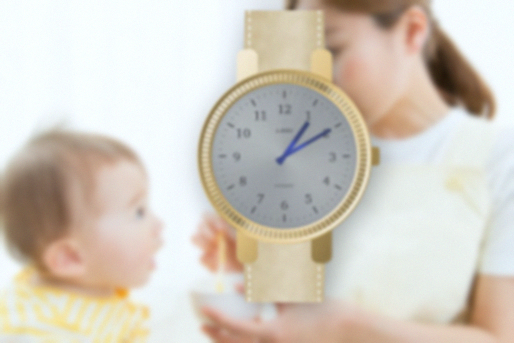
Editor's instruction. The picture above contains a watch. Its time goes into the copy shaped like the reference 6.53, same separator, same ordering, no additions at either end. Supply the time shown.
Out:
1.10
